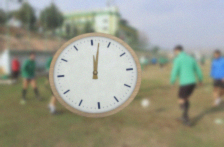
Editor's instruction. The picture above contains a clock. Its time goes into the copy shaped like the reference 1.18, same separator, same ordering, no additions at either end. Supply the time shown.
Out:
12.02
